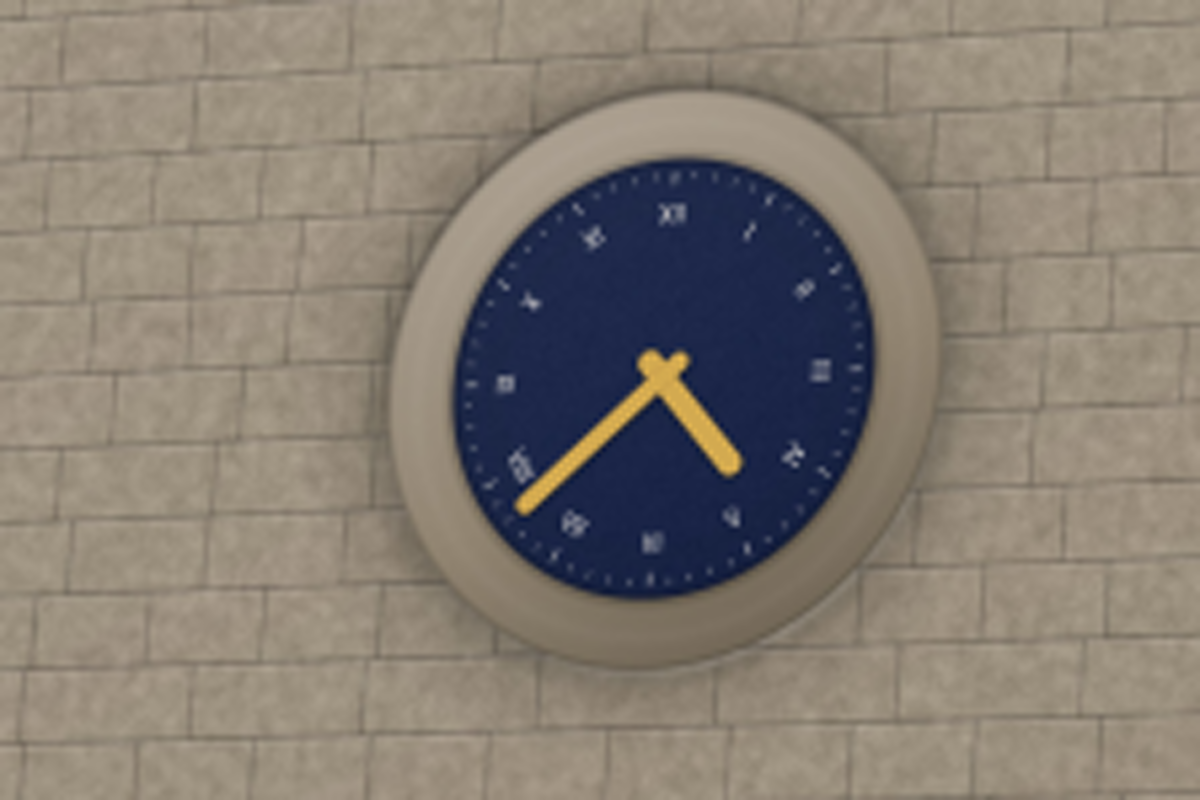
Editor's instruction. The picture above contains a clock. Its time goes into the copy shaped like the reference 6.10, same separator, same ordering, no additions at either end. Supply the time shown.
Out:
4.38
